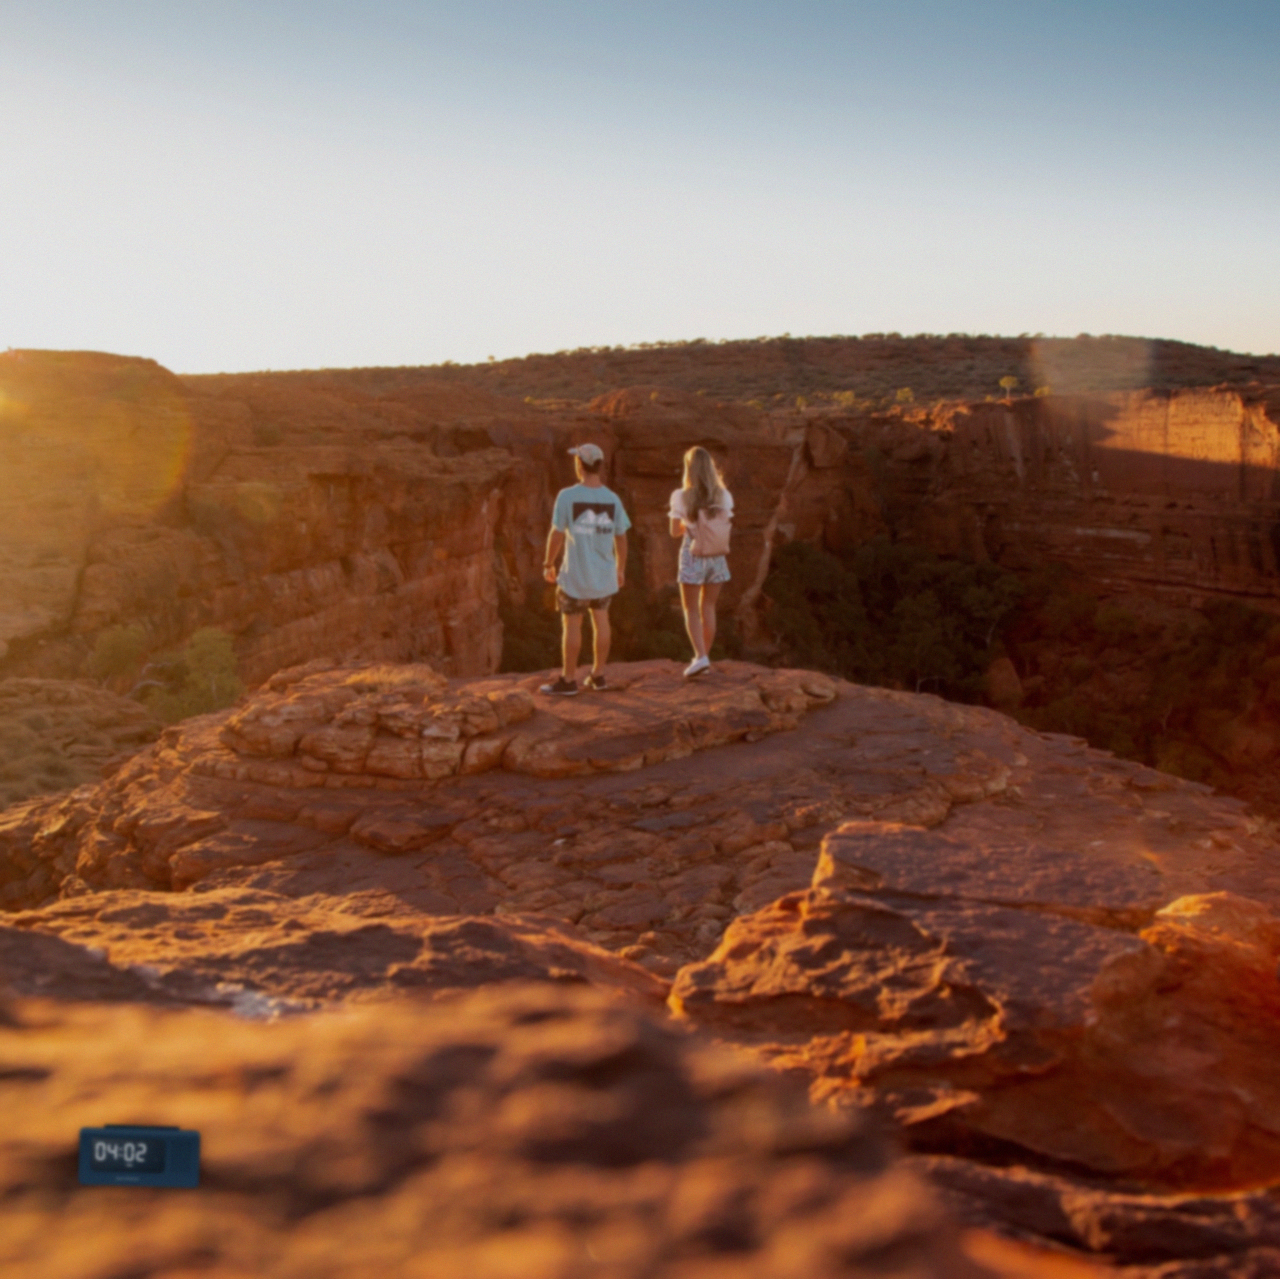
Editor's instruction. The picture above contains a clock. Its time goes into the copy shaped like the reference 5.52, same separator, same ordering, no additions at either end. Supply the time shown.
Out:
4.02
